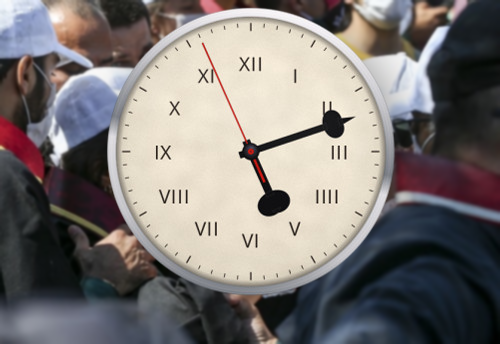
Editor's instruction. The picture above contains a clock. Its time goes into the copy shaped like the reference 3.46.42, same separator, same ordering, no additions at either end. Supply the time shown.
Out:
5.11.56
